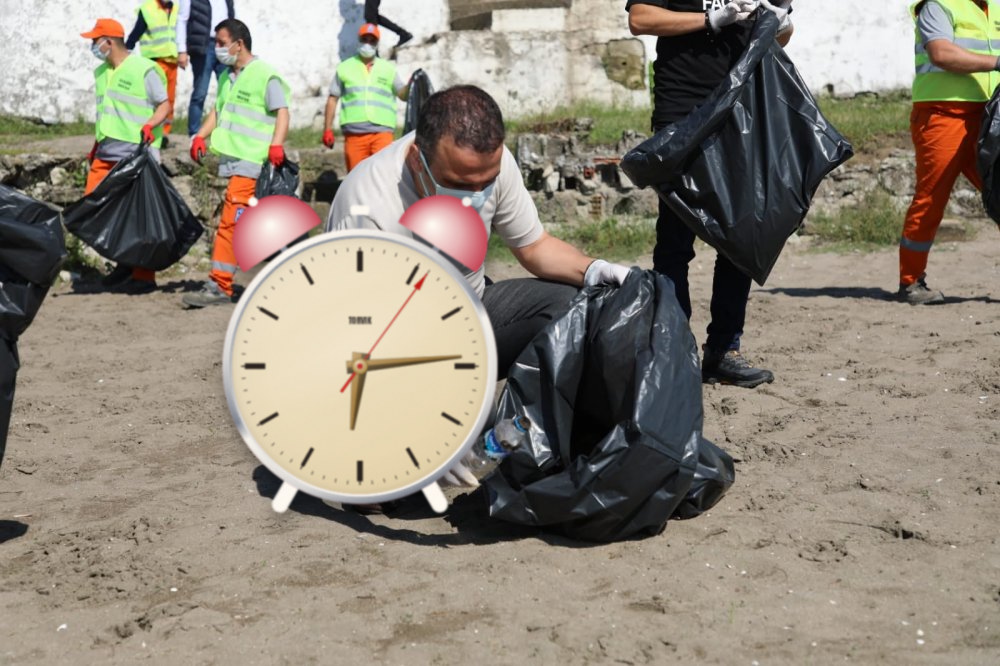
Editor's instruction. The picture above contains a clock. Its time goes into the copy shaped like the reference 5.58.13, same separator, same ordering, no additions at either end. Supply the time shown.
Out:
6.14.06
